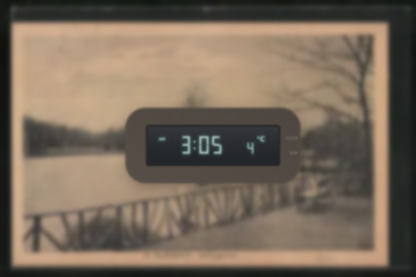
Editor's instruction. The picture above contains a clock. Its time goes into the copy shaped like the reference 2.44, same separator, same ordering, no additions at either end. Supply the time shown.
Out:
3.05
